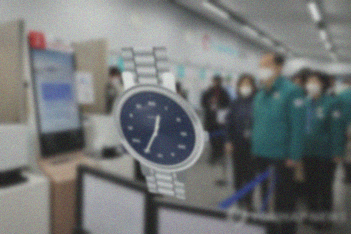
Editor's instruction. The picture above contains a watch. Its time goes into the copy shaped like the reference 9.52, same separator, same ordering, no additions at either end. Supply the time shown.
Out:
12.35
